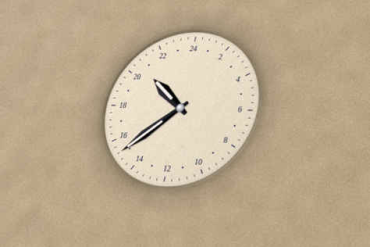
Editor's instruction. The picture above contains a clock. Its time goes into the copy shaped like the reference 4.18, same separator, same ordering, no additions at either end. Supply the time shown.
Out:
20.38
